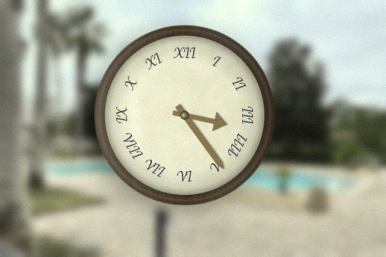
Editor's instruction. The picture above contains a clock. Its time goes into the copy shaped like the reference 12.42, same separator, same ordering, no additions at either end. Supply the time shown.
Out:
3.24
